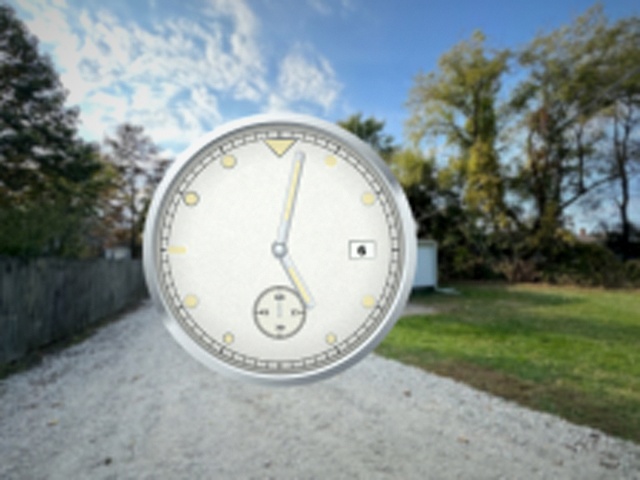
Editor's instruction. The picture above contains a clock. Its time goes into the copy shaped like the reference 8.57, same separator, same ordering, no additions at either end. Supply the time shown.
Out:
5.02
